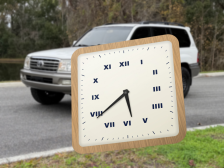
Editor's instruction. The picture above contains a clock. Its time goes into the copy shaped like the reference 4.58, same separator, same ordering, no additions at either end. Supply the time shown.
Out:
5.39
